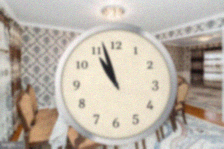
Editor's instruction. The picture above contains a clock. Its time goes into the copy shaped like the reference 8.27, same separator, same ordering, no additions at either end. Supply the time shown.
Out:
10.57
